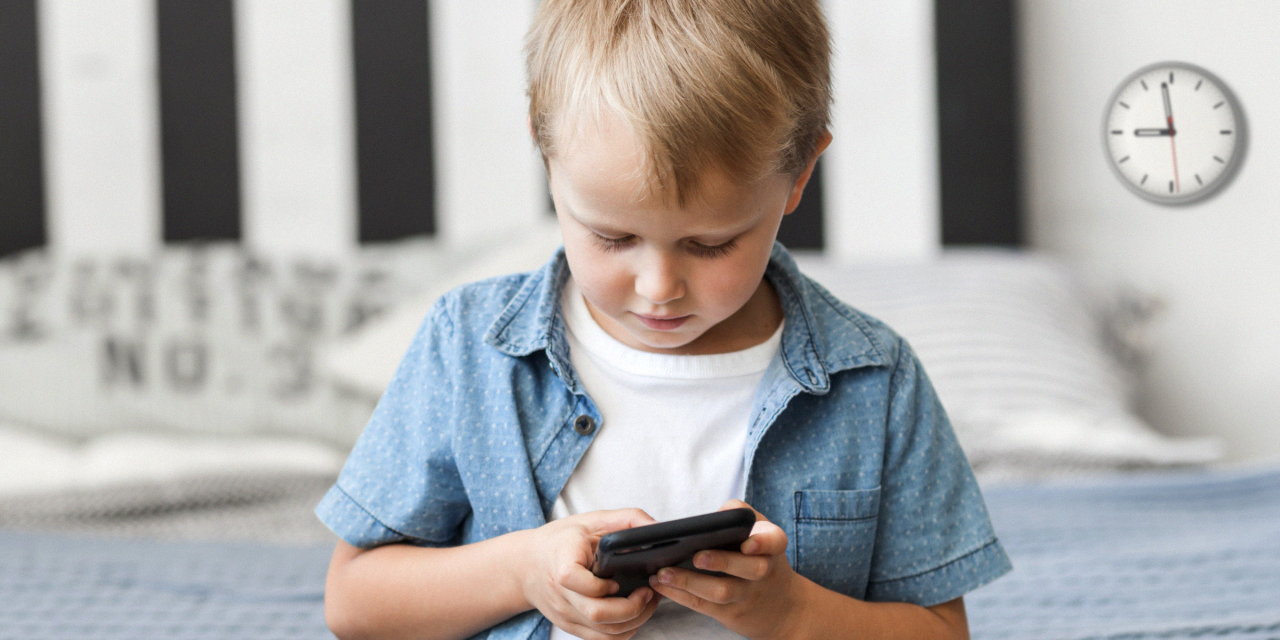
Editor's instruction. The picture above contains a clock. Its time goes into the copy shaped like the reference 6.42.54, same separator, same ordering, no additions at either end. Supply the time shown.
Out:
8.58.29
